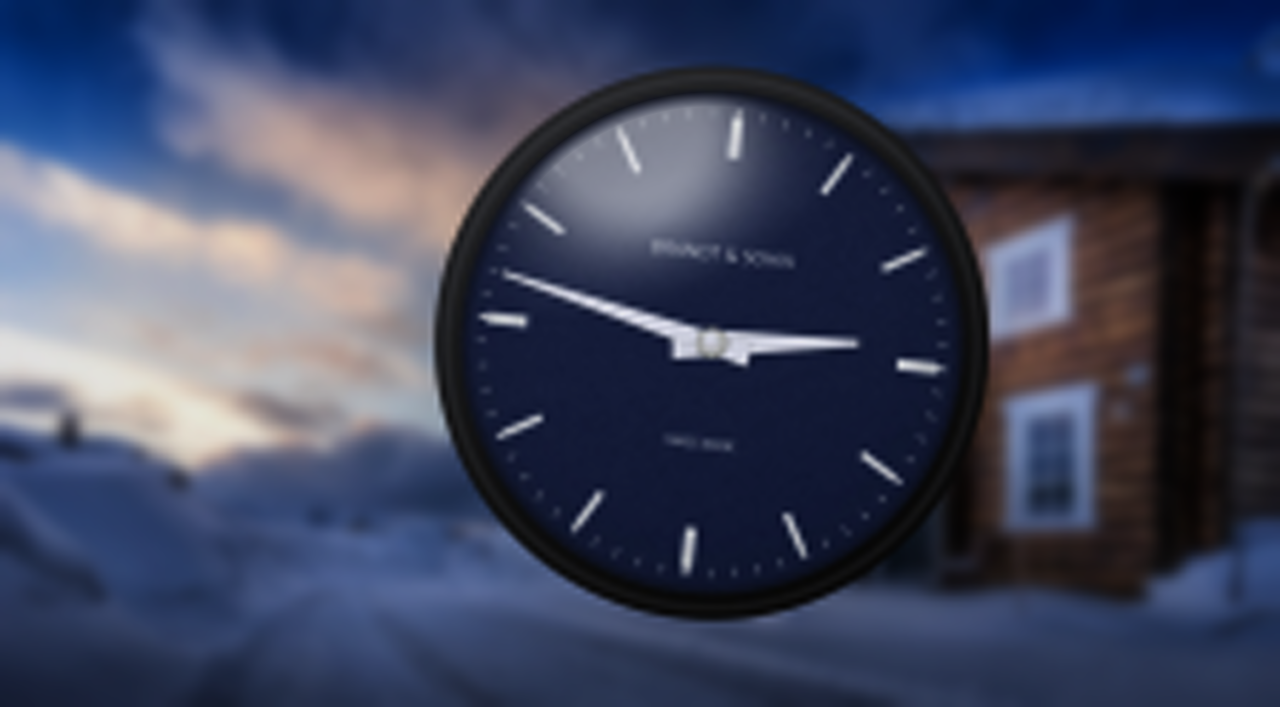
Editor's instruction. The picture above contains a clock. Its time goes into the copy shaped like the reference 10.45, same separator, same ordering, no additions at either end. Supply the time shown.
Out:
2.47
